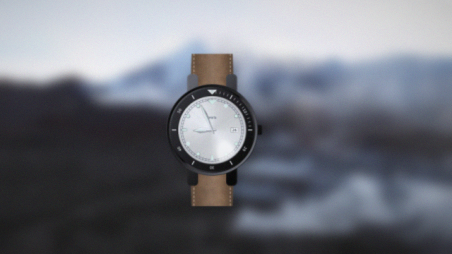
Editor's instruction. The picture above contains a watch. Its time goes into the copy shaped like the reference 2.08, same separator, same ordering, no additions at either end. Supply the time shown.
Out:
8.56
